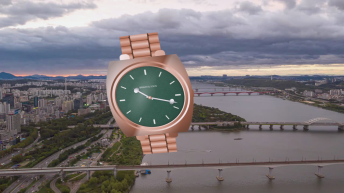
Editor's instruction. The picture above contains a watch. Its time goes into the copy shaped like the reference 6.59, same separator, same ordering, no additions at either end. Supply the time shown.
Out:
10.18
